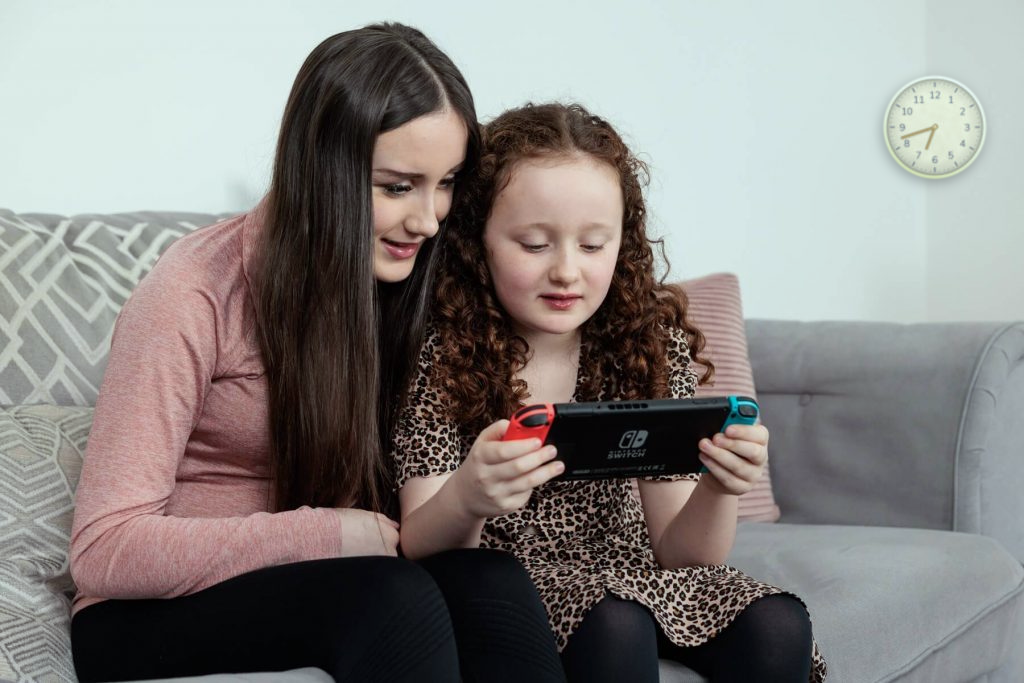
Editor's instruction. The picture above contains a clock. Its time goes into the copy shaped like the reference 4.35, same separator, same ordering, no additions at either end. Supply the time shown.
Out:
6.42
